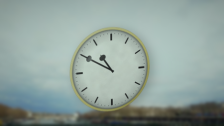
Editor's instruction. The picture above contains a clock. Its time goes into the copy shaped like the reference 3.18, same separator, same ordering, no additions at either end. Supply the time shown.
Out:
10.50
